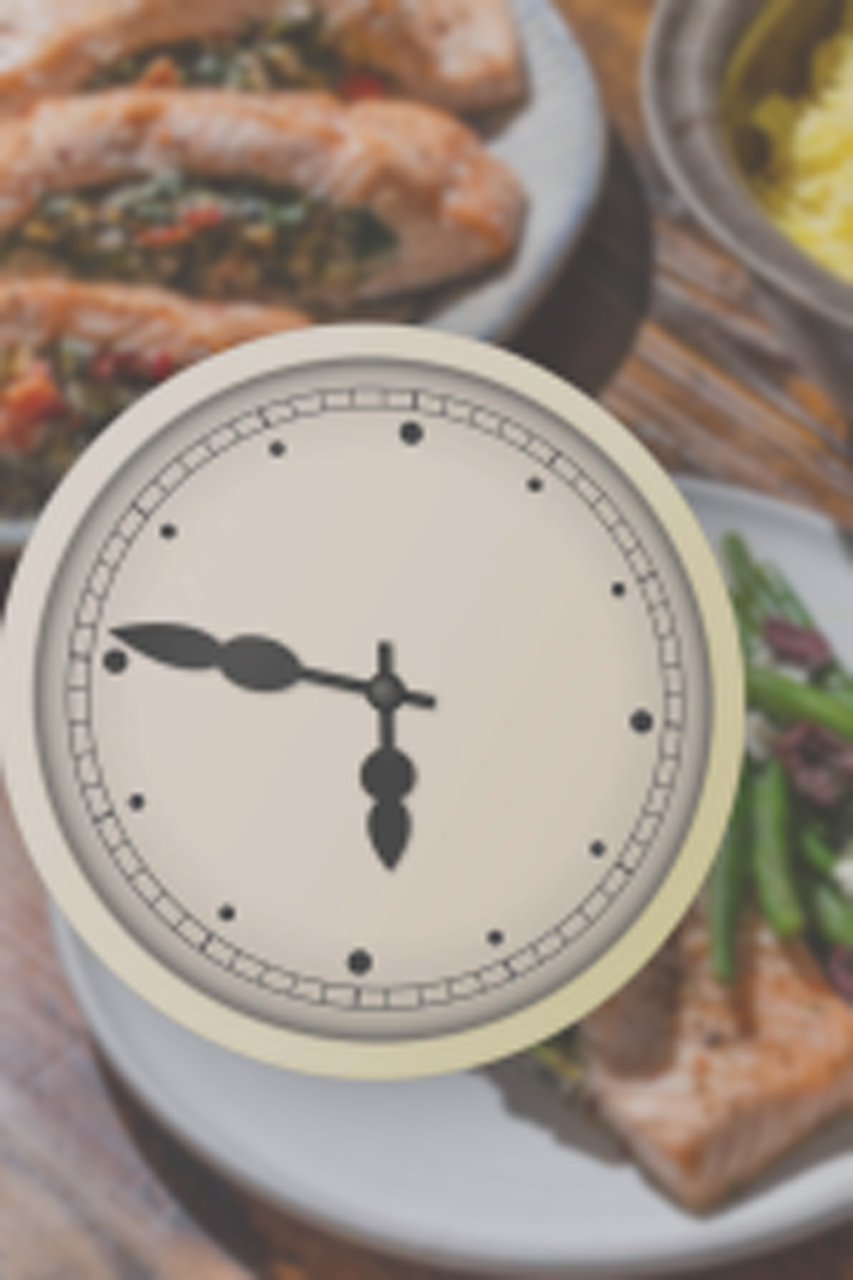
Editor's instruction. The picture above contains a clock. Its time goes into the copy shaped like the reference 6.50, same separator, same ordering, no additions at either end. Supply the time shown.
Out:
5.46
